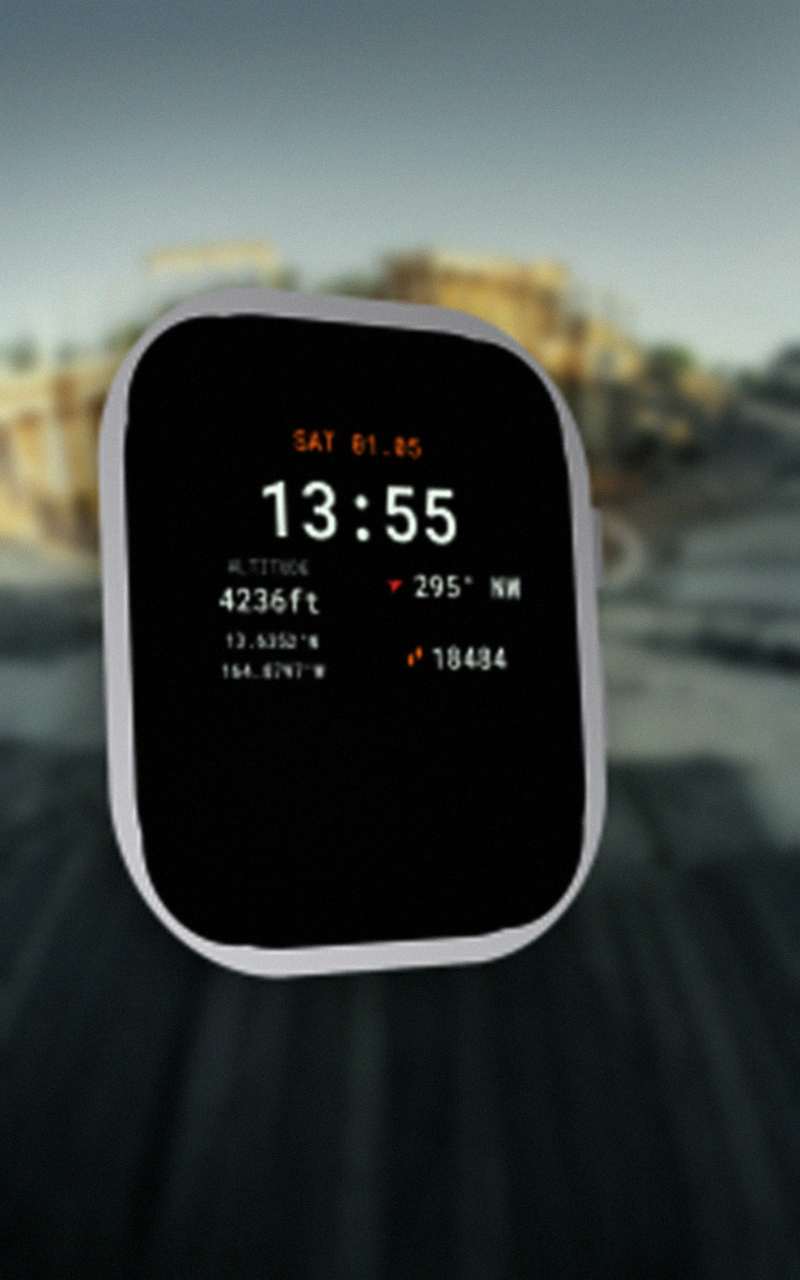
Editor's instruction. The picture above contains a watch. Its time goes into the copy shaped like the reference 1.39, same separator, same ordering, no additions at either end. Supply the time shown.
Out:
13.55
